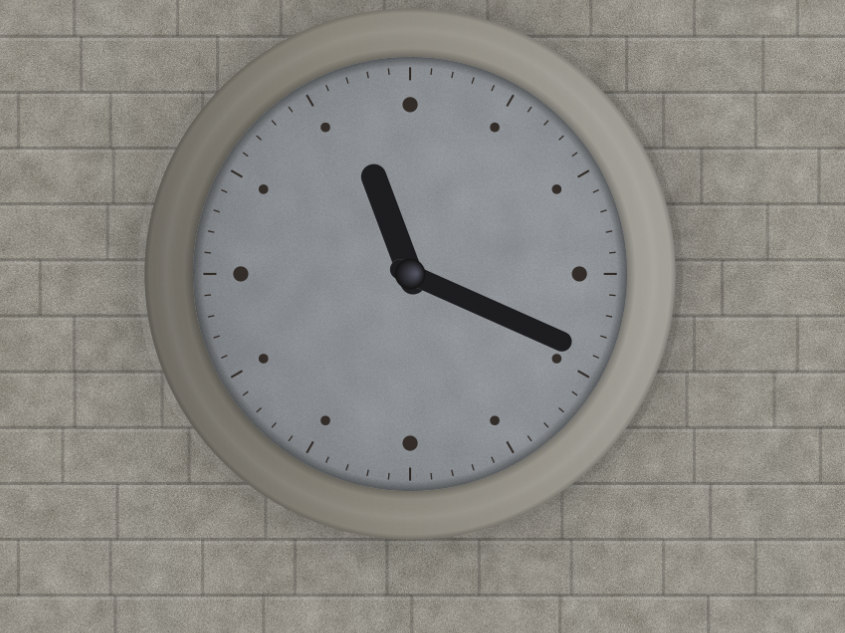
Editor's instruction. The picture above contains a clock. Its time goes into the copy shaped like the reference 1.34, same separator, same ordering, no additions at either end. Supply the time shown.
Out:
11.19
